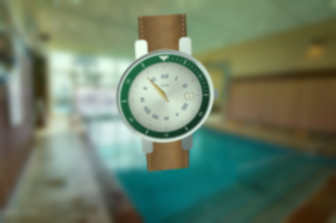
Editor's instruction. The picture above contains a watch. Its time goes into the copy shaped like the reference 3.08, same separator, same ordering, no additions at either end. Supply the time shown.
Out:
10.54
